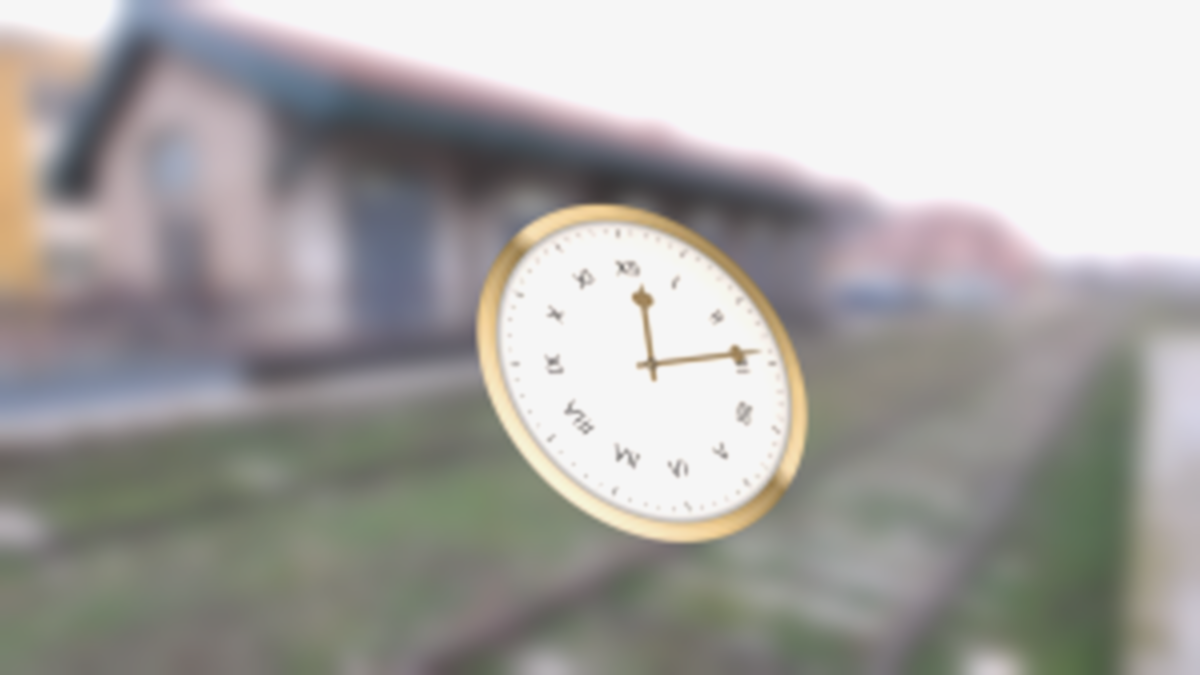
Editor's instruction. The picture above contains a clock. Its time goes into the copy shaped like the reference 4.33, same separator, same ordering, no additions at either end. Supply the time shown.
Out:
12.14
